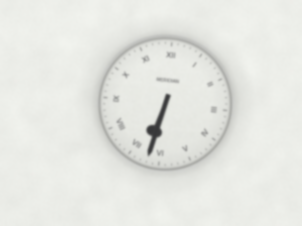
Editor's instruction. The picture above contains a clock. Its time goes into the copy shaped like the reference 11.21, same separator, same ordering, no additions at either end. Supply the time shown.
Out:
6.32
